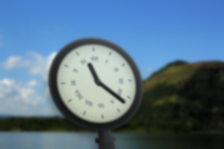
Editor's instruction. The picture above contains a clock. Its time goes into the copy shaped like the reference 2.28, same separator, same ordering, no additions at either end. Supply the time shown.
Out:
11.22
